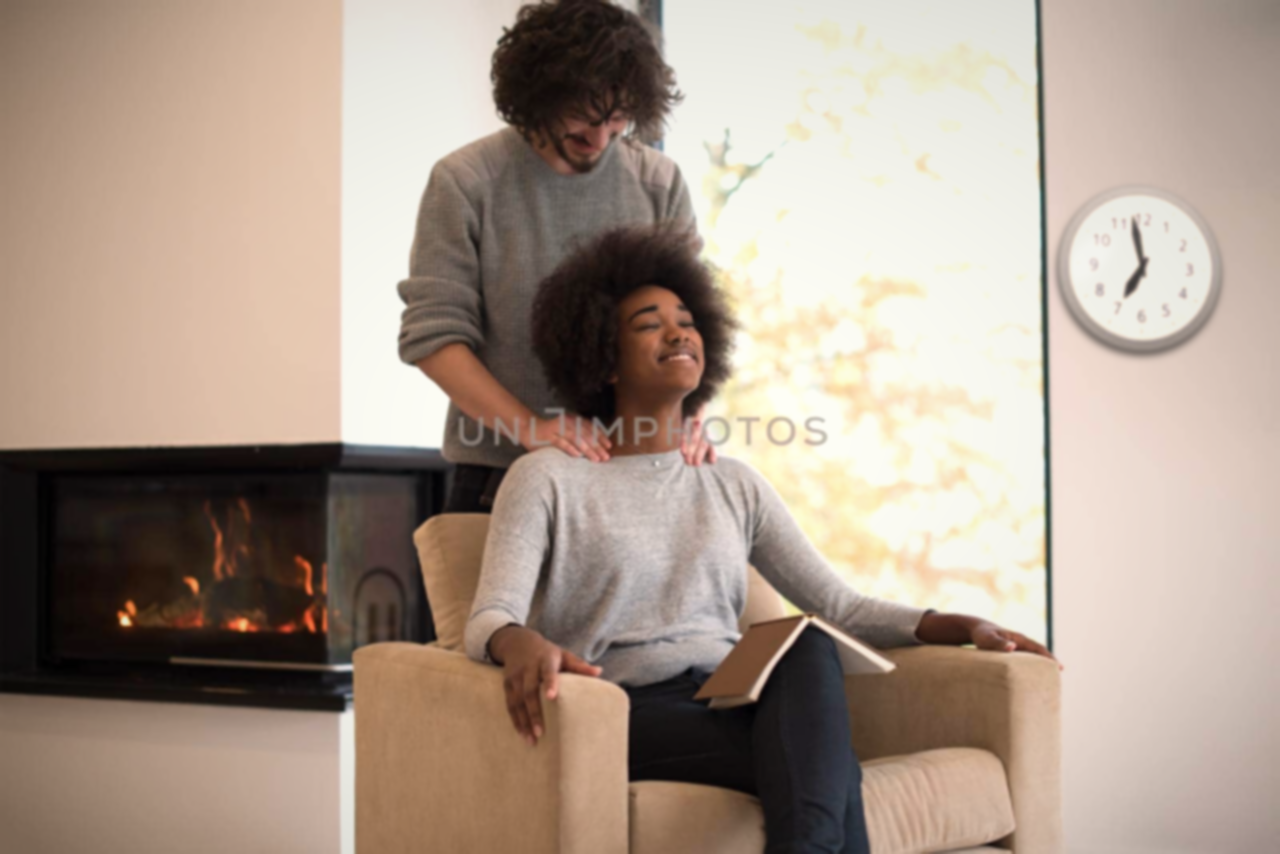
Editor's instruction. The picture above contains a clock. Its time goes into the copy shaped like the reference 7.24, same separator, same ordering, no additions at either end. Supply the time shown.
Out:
6.58
